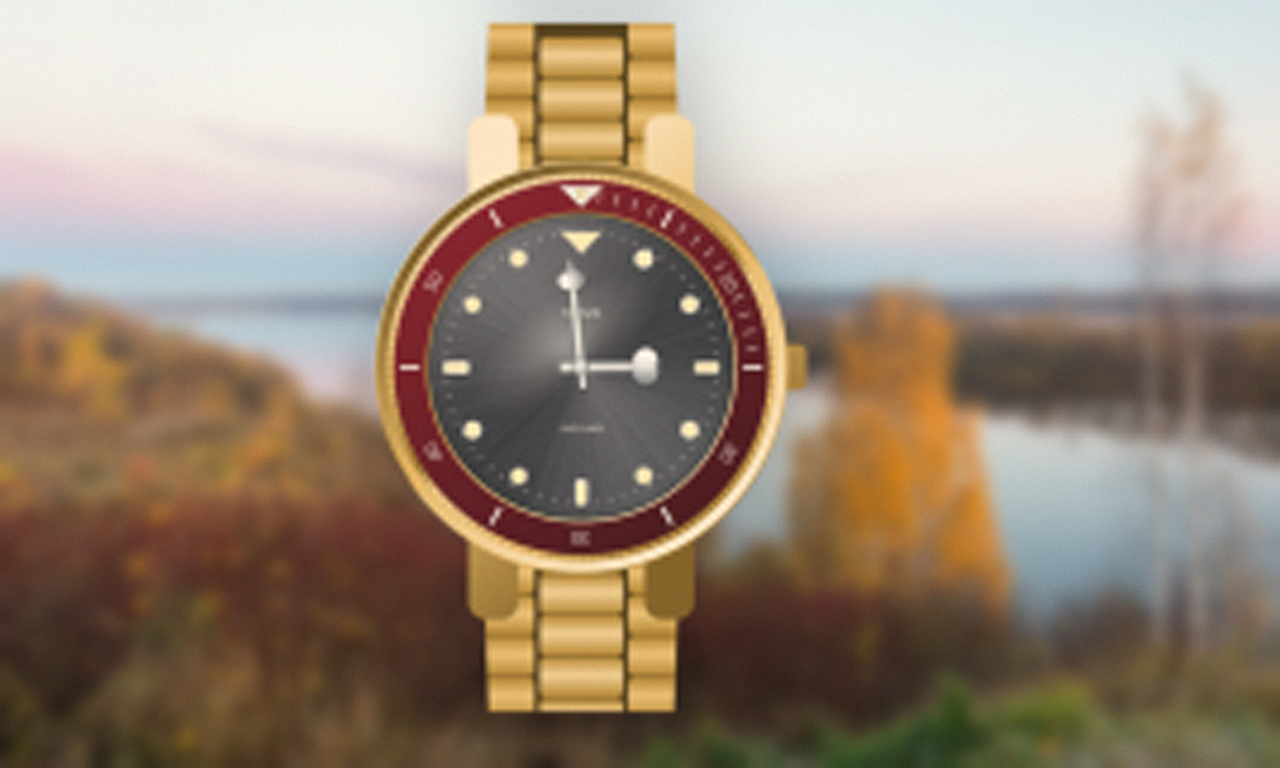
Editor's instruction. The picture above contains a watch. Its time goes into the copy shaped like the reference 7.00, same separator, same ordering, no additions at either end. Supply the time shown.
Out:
2.59
